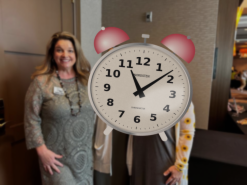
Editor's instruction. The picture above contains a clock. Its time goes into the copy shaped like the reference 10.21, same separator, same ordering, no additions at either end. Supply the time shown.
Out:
11.08
